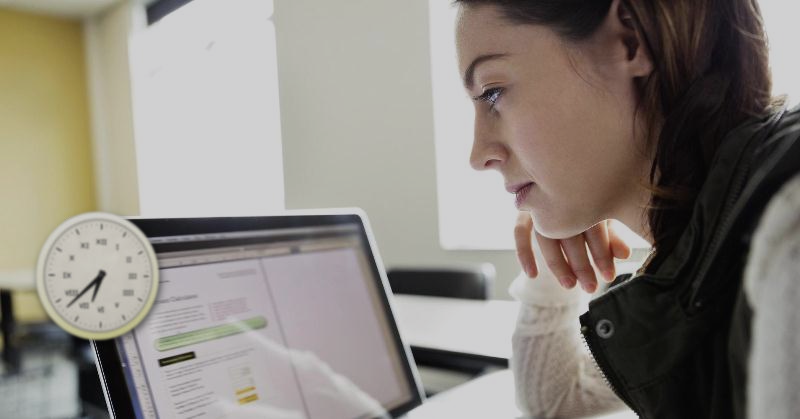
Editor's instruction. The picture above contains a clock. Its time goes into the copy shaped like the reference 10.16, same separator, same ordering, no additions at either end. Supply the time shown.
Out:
6.38
